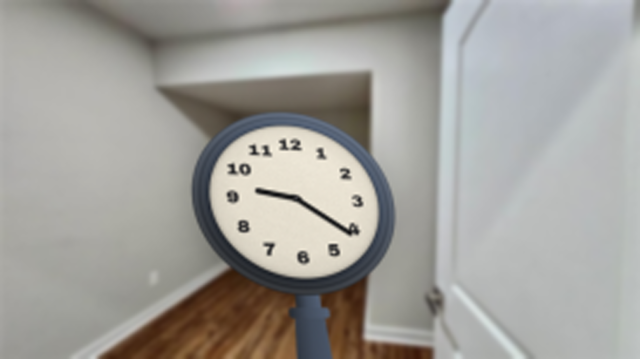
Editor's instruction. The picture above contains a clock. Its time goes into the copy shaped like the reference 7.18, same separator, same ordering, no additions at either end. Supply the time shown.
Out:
9.21
